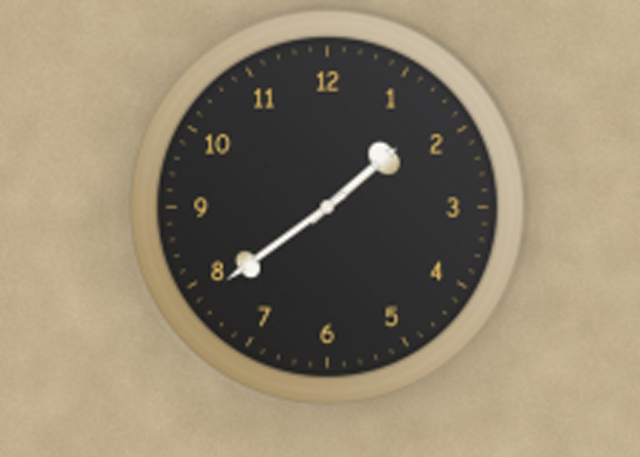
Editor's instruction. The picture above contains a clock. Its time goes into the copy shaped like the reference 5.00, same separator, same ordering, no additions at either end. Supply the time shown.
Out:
1.39
